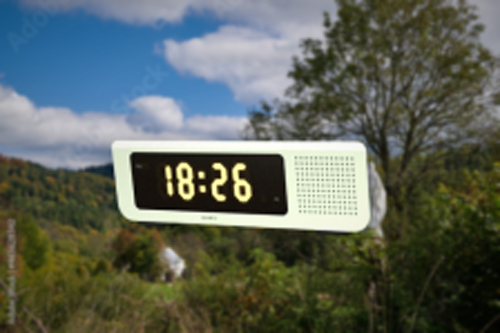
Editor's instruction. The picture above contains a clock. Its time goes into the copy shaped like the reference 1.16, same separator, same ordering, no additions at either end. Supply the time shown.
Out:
18.26
